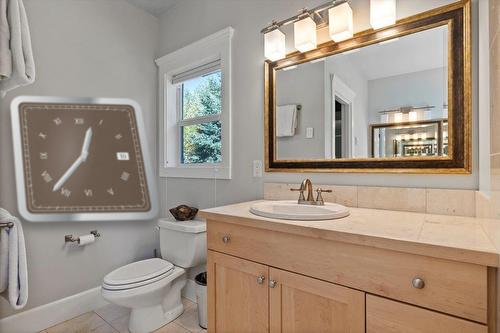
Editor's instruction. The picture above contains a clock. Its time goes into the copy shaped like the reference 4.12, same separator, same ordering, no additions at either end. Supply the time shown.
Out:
12.37
